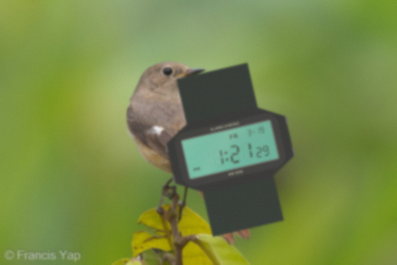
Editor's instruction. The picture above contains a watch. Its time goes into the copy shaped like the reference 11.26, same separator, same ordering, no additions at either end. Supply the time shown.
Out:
1.21
